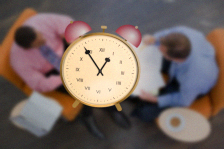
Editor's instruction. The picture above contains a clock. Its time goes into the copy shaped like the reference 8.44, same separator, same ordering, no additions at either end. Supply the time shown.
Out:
12.54
